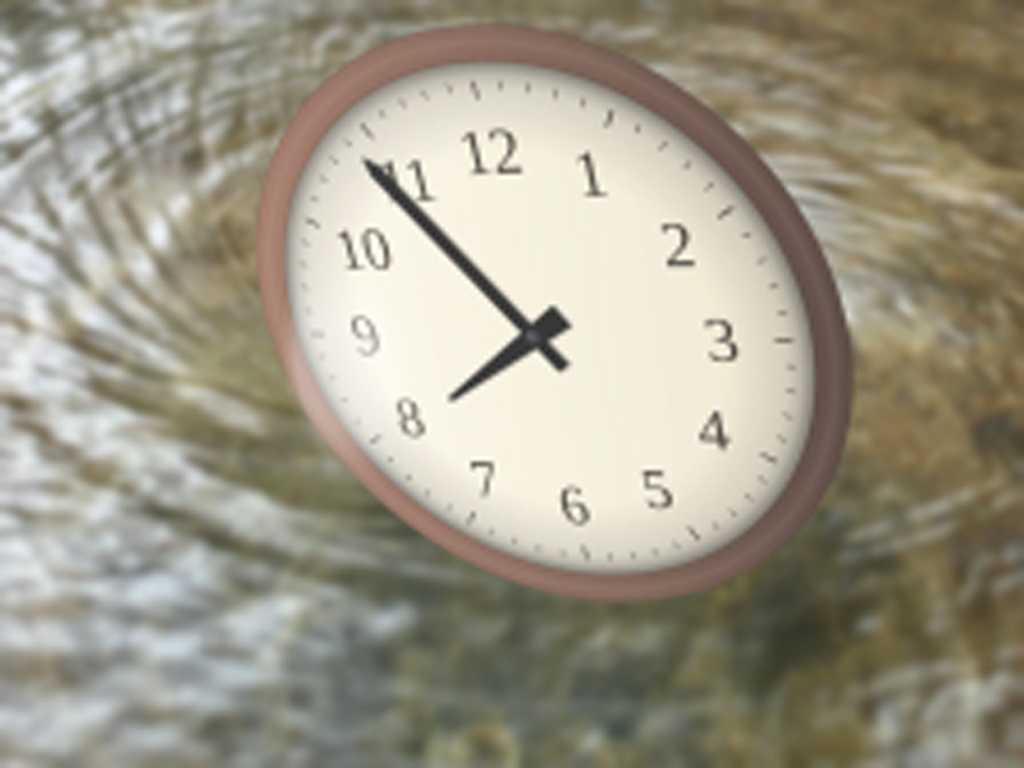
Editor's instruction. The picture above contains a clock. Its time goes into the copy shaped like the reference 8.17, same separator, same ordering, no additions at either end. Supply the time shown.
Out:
7.54
